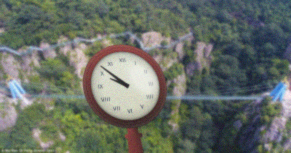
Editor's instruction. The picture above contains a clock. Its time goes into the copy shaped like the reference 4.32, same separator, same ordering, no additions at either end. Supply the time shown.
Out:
9.52
